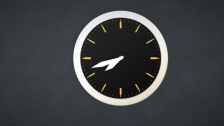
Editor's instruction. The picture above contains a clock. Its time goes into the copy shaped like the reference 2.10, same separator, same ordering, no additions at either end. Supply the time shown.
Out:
7.42
